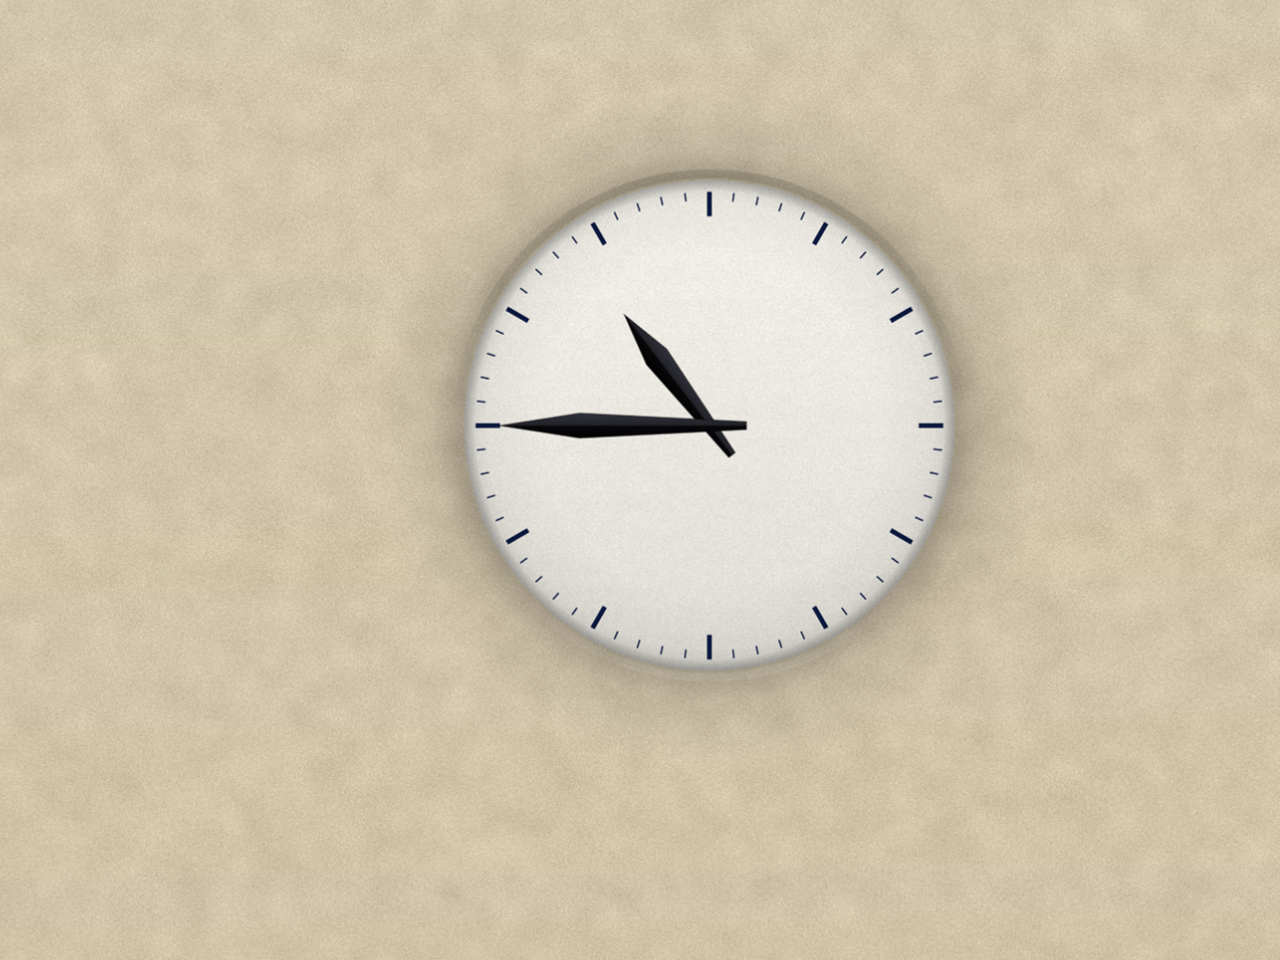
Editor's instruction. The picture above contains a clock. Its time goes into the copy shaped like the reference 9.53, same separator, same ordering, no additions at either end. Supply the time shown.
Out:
10.45
